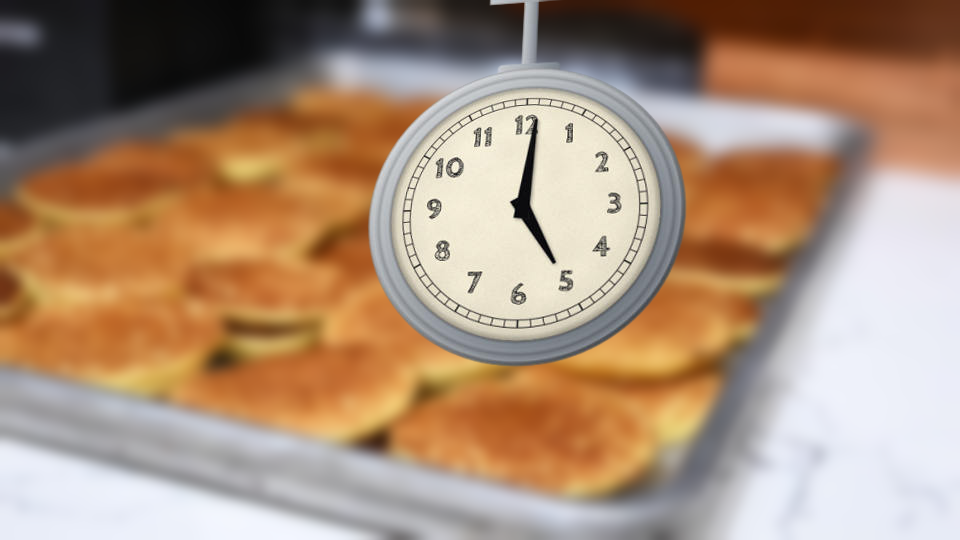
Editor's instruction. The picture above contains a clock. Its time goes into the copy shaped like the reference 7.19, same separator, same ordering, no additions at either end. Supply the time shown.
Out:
5.01
